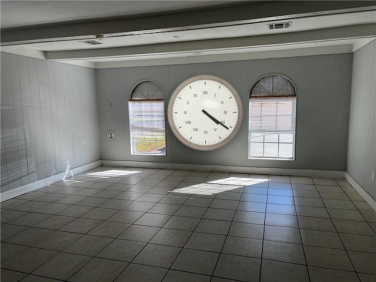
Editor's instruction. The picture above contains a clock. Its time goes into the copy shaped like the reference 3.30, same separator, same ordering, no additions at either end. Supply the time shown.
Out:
4.21
